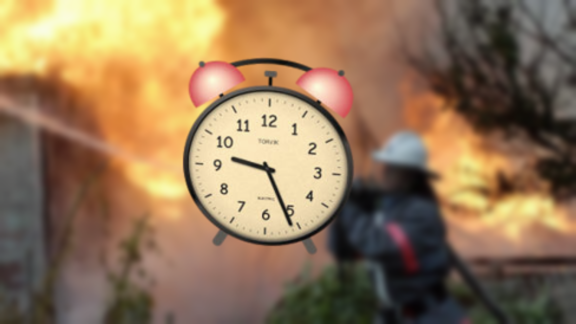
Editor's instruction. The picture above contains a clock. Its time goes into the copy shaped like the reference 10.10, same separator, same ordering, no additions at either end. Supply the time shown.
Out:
9.26
